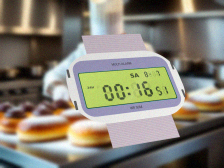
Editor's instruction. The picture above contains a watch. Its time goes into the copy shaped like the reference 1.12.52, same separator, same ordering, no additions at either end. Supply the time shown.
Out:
0.16.51
